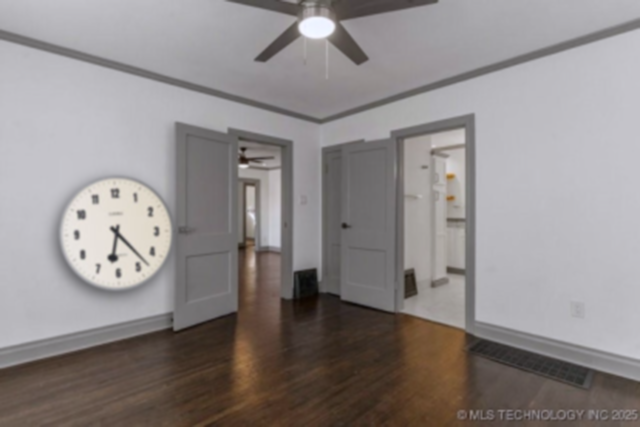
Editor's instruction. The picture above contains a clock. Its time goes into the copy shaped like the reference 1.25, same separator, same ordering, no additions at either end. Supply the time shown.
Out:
6.23
